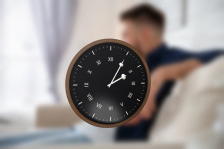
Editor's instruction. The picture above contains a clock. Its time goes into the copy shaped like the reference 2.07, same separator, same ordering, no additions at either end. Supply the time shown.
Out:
2.05
